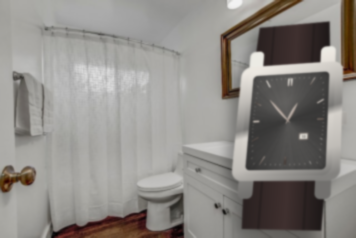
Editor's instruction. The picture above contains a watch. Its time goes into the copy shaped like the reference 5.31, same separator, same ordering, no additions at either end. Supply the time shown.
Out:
12.53
